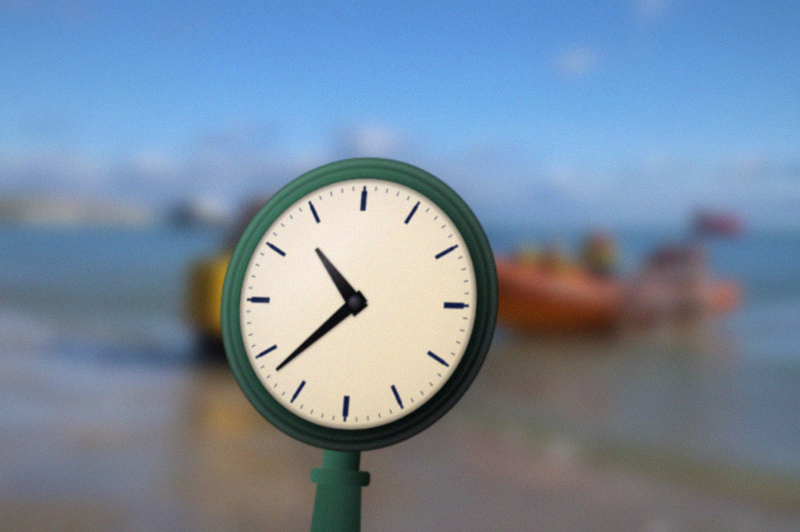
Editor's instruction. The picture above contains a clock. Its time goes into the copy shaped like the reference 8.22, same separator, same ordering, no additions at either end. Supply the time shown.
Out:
10.38
